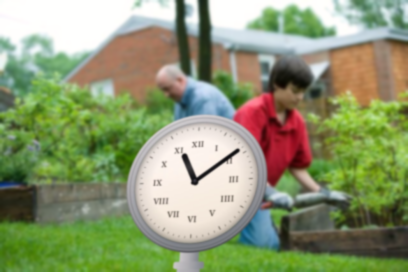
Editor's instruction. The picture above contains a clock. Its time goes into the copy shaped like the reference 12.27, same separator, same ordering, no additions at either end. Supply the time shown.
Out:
11.09
